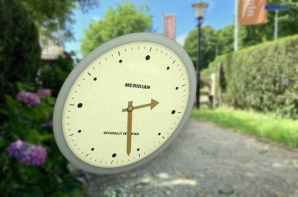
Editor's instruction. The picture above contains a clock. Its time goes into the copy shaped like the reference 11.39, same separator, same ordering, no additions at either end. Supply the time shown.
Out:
2.27
